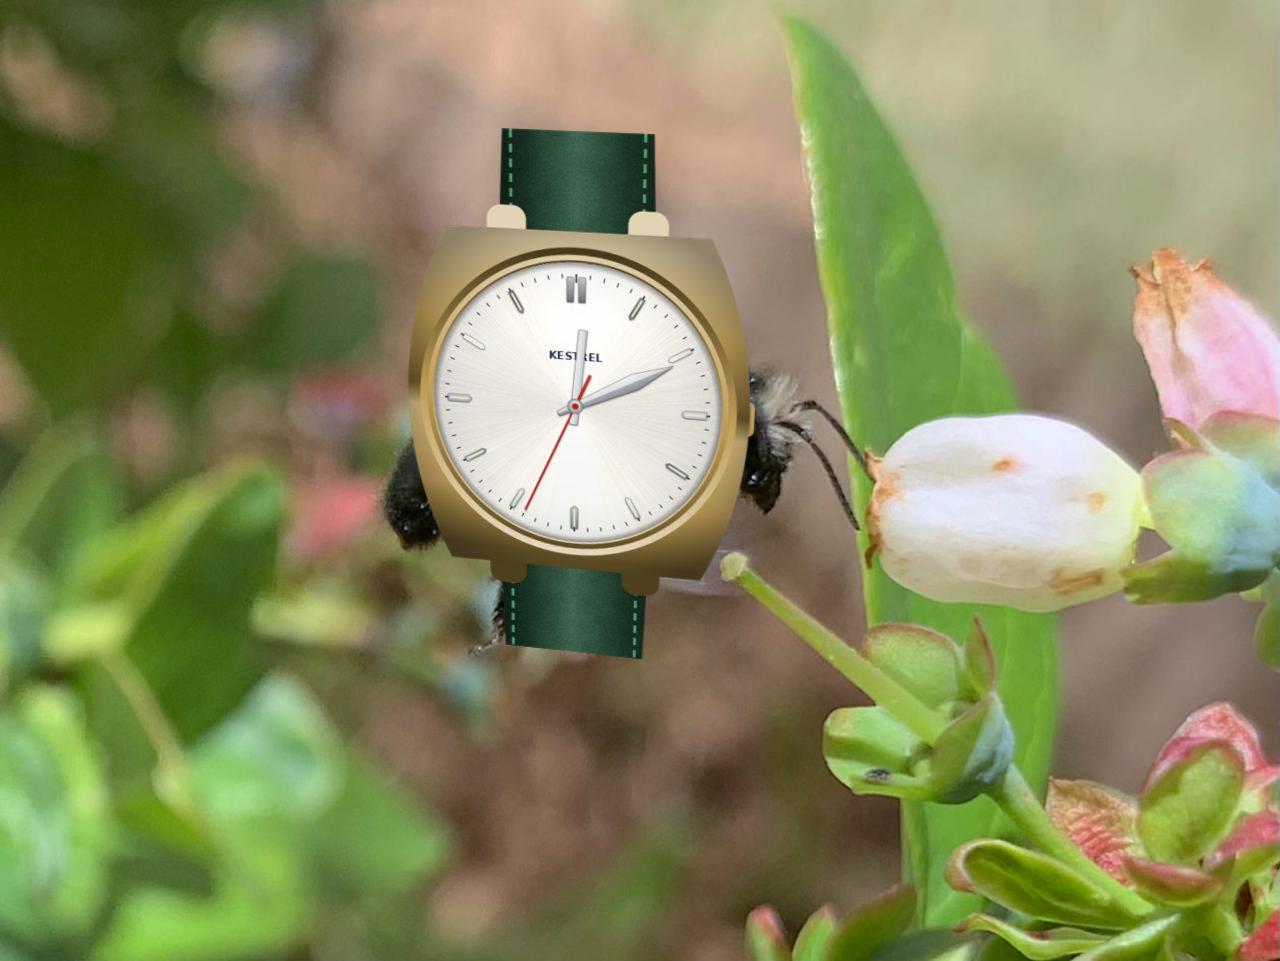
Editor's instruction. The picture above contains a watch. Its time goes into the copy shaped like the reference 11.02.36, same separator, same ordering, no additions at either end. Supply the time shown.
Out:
12.10.34
